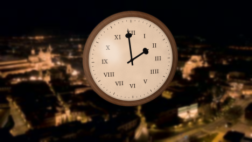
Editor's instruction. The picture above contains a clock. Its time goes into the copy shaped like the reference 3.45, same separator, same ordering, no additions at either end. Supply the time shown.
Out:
1.59
